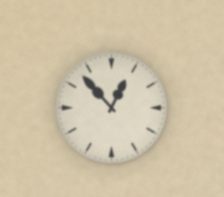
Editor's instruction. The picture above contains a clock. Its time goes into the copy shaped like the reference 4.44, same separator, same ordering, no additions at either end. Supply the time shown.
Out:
12.53
